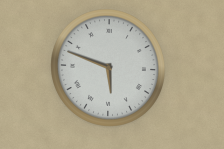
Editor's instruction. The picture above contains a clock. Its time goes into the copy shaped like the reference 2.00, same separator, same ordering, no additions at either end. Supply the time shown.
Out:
5.48
